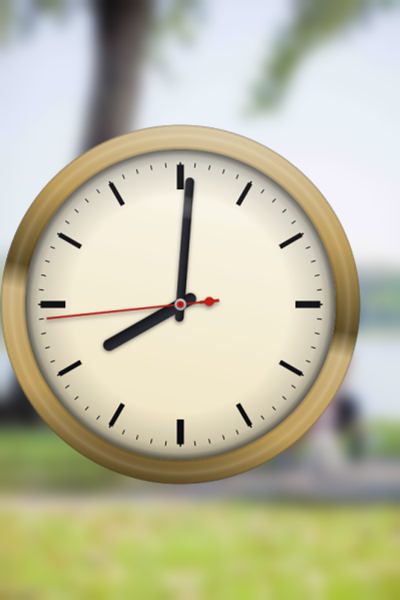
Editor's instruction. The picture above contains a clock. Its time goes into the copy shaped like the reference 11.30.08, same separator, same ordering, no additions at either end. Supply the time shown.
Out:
8.00.44
